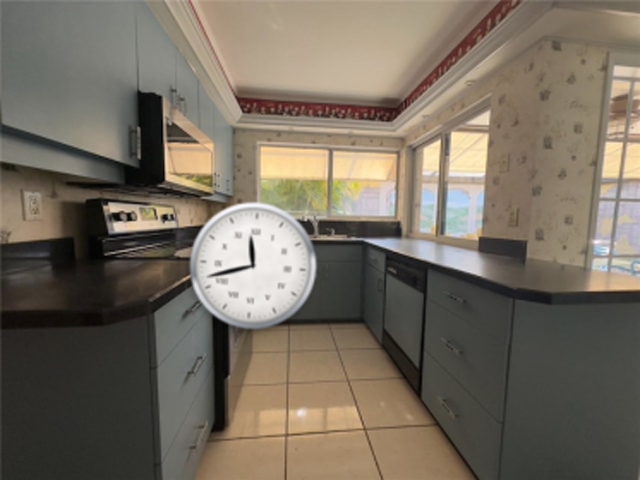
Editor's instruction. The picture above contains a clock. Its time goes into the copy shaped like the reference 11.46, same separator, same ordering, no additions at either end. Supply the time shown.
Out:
11.42
